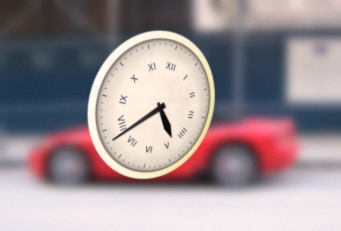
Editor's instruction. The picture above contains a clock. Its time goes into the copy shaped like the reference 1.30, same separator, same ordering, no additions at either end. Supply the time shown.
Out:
4.38
